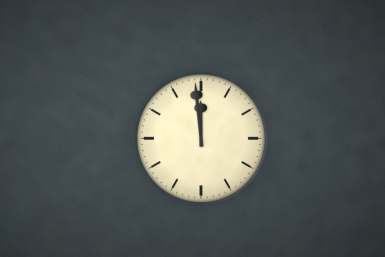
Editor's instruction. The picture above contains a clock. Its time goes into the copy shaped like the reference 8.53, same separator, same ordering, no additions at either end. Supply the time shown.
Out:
11.59
